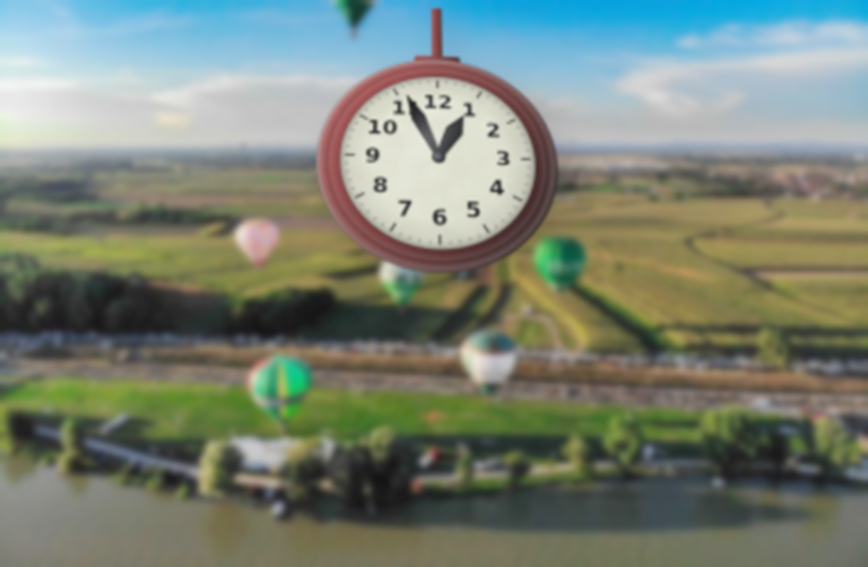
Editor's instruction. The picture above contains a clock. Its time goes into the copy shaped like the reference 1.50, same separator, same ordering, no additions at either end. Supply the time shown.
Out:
12.56
